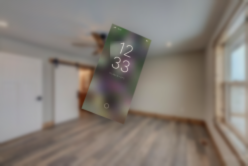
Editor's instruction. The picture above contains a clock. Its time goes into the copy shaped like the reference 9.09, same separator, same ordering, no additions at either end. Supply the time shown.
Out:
12.33
